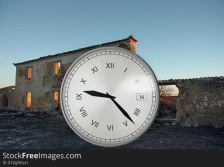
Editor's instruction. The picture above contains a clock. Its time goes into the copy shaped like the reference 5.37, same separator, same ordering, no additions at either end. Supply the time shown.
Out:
9.23
